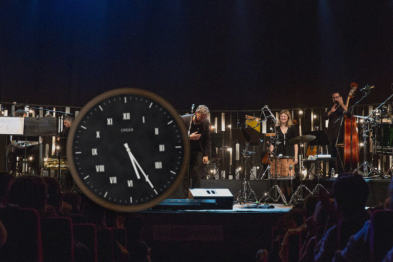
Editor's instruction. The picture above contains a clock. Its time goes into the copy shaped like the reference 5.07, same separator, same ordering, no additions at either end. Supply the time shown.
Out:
5.25
